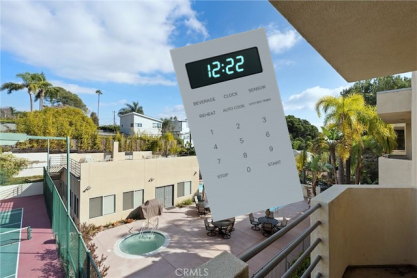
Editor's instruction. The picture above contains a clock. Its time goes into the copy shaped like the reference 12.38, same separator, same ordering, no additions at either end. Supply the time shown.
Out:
12.22
